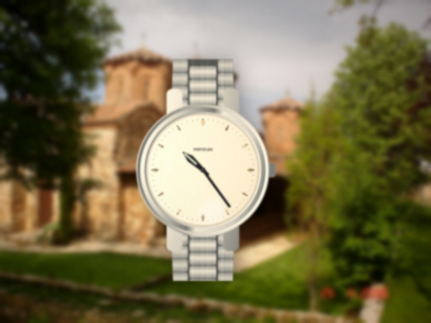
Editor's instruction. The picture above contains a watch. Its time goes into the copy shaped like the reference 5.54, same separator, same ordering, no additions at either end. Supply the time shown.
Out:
10.24
